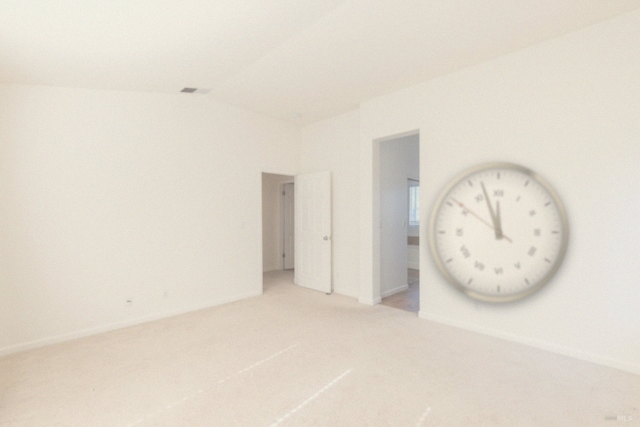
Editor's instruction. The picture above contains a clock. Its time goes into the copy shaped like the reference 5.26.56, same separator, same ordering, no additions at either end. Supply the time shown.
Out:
11.56.51
